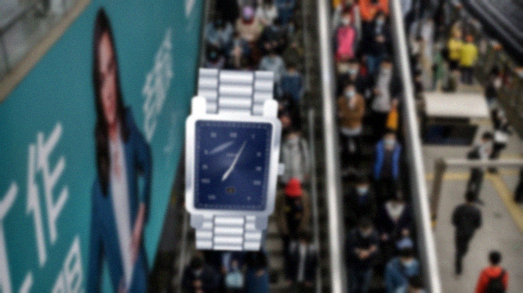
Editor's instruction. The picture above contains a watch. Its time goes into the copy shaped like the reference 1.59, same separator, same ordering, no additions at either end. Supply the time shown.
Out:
7.04
